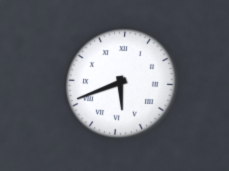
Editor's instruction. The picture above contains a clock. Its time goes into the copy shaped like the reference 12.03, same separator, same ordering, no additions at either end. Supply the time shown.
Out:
5.41
